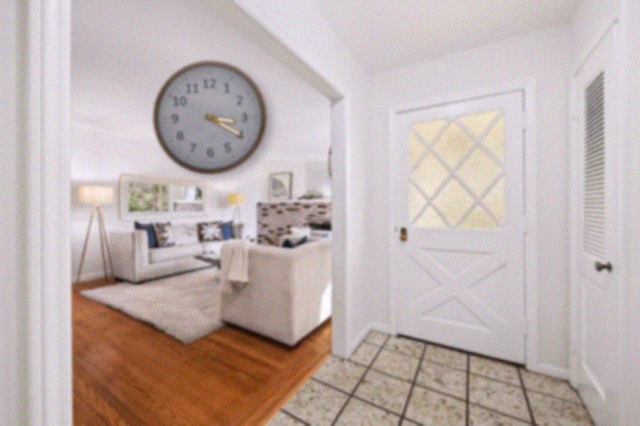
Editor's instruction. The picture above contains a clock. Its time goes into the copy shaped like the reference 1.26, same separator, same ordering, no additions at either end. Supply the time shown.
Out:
3.20
